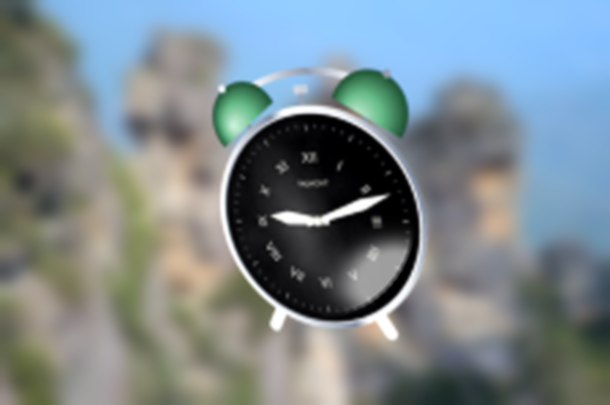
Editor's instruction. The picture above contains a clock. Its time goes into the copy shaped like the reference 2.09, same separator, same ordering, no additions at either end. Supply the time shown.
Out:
9.12
